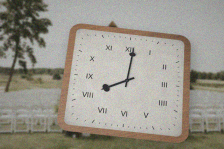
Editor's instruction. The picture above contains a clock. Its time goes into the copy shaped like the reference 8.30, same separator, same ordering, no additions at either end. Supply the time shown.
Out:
8.01
